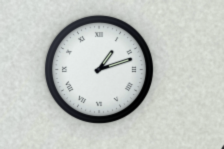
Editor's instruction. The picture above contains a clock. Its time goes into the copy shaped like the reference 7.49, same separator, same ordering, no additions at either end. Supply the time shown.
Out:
1.12
